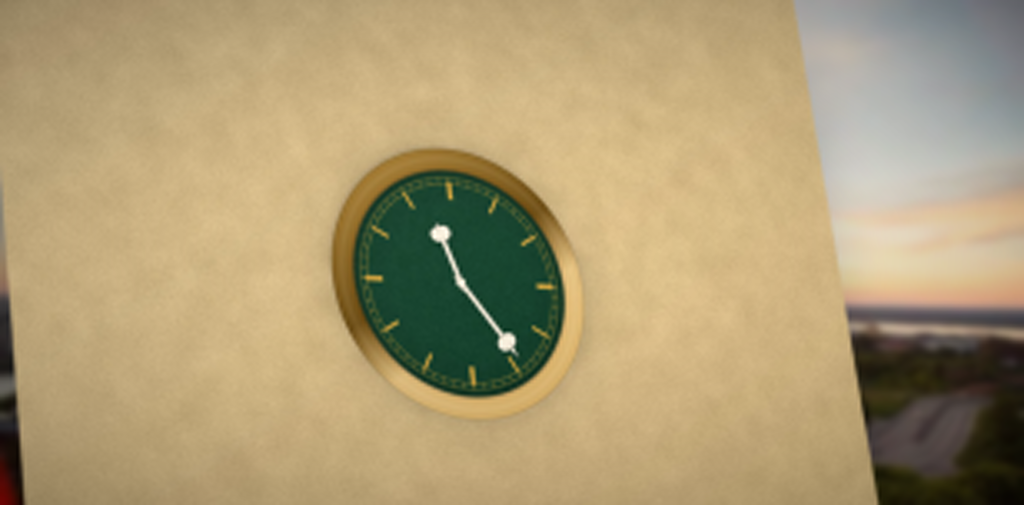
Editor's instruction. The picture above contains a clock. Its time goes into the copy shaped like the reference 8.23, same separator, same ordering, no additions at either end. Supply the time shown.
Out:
11.24
